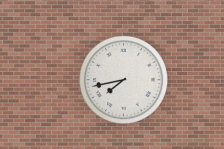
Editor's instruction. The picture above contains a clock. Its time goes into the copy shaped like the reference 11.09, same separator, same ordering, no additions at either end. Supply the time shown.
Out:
7.43
